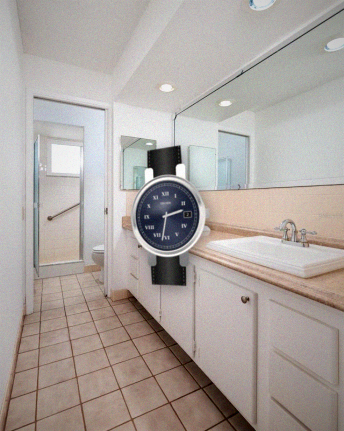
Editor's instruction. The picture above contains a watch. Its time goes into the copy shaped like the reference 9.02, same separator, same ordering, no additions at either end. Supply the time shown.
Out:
2.32
